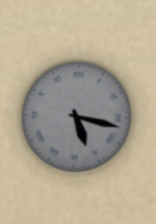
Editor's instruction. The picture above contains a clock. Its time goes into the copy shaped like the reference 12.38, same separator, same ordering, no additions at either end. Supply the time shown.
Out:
5.17
